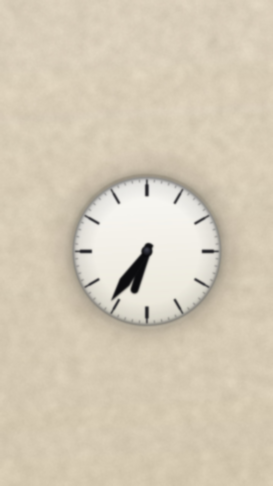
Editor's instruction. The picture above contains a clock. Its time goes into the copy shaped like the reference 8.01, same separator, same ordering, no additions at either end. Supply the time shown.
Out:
6.36
